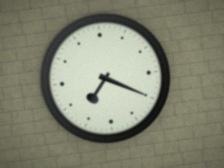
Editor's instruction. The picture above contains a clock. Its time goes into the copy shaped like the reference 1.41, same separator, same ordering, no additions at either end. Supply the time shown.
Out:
7.20
